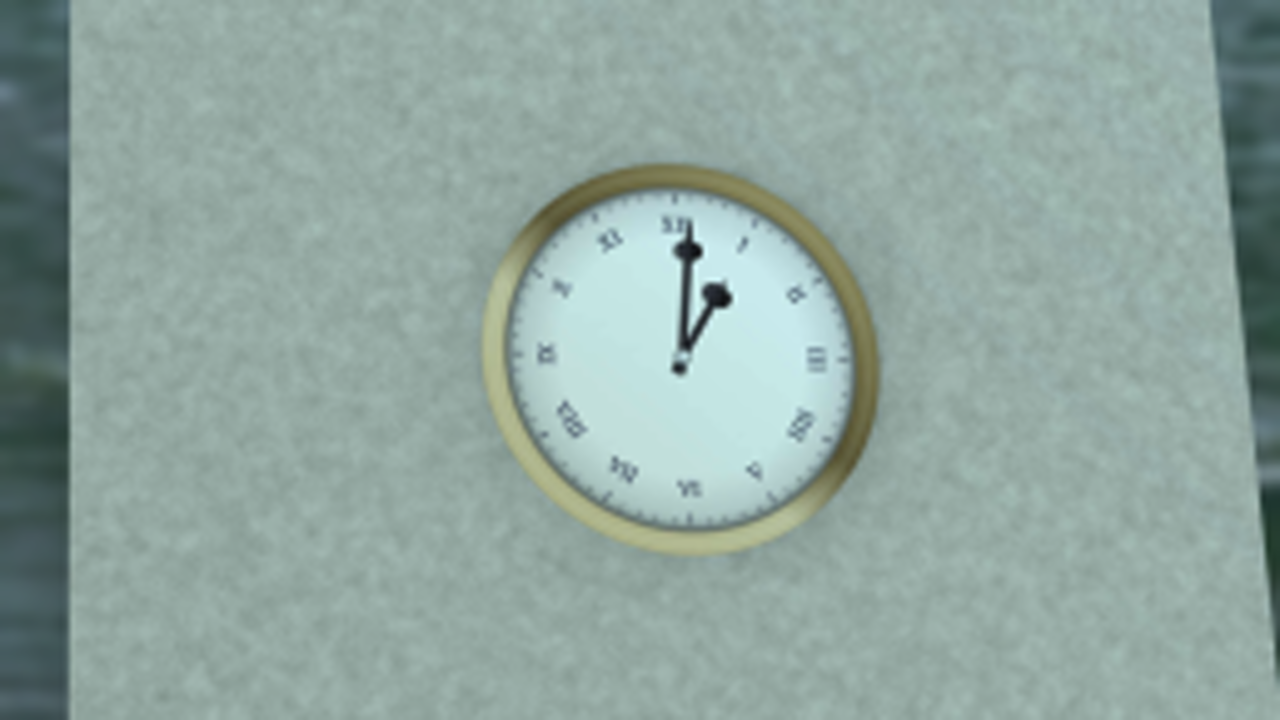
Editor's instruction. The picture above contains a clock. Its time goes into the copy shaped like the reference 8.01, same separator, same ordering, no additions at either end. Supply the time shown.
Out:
1.01
